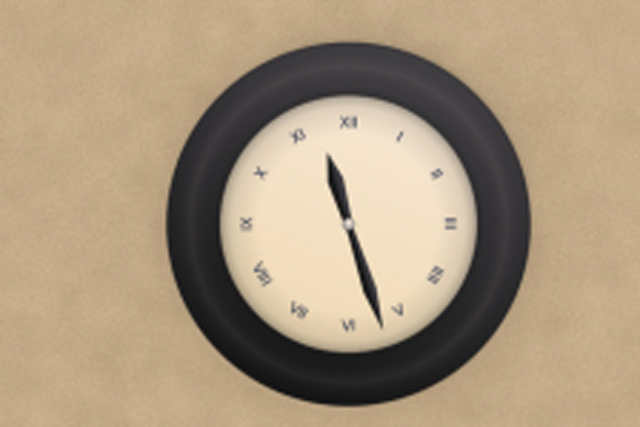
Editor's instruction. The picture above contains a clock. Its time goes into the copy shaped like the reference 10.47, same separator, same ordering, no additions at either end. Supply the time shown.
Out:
11.27
